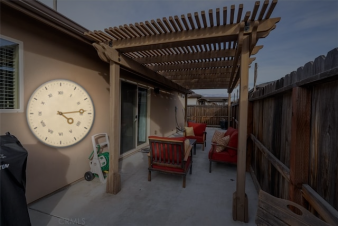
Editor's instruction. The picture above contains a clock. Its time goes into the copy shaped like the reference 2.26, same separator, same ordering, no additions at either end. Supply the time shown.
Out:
4.14
